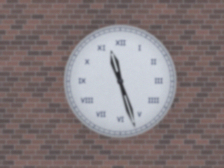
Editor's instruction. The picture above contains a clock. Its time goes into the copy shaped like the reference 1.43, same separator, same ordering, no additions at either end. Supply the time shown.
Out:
11.27
